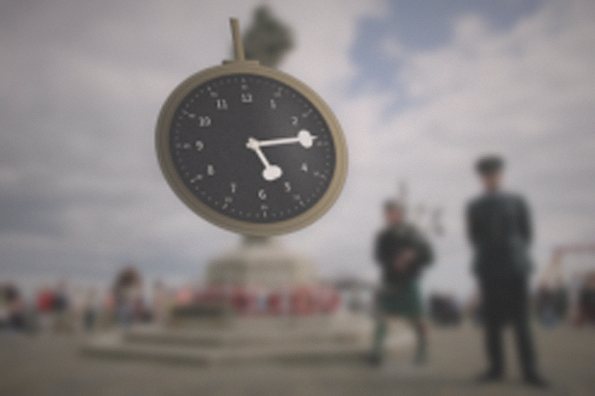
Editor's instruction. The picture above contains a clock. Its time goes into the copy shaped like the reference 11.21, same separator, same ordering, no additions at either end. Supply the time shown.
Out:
5.14
